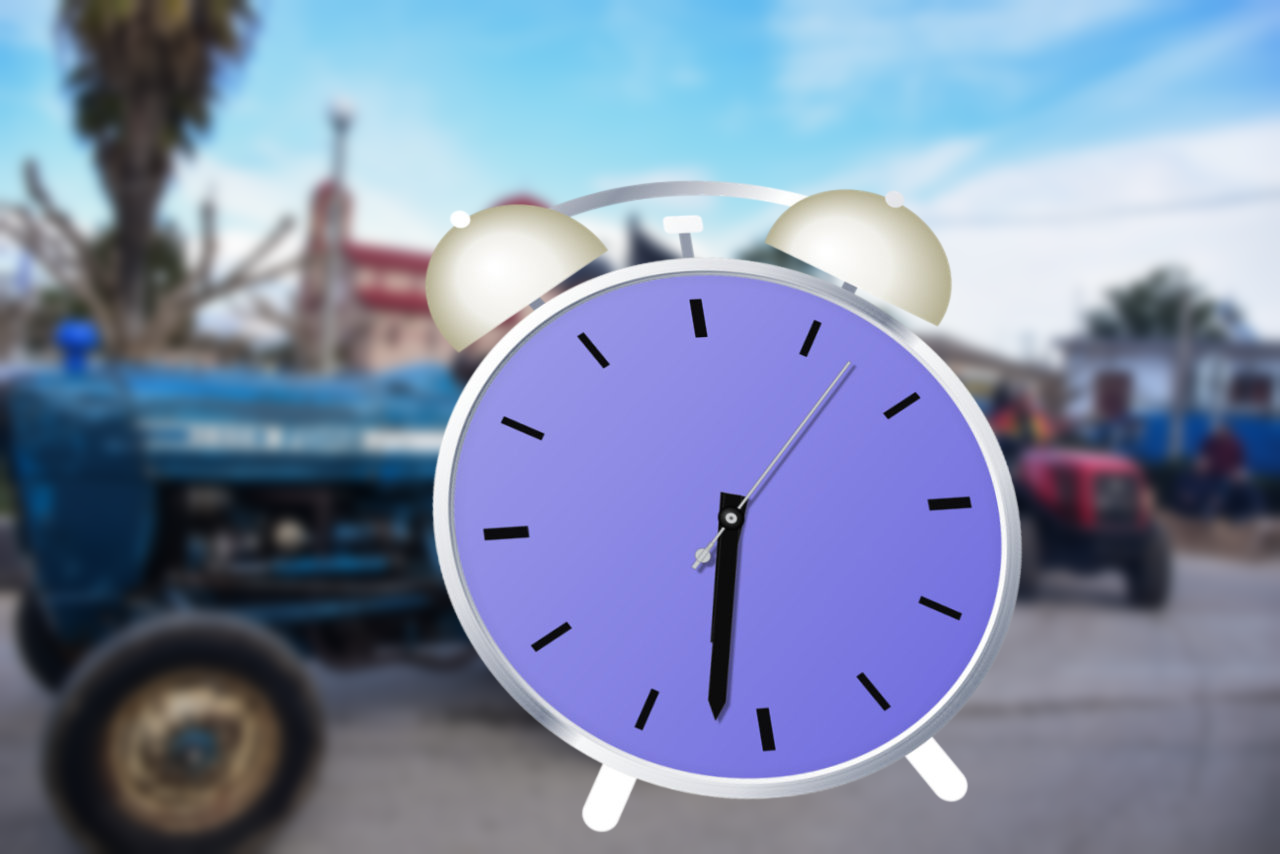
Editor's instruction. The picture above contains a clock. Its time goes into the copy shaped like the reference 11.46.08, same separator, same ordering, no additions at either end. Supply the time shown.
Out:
6.32.07
